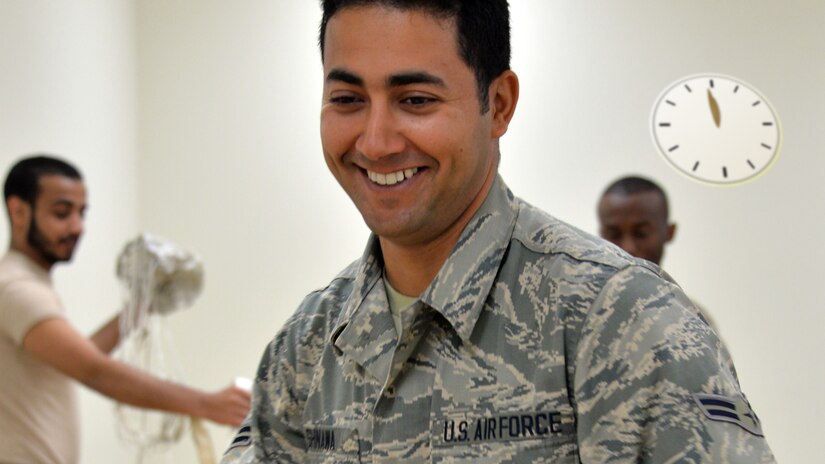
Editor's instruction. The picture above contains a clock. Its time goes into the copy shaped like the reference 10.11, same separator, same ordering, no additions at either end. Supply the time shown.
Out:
11.59
